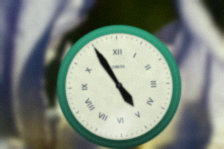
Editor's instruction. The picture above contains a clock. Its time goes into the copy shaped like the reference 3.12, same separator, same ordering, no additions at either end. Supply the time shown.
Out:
4.55
